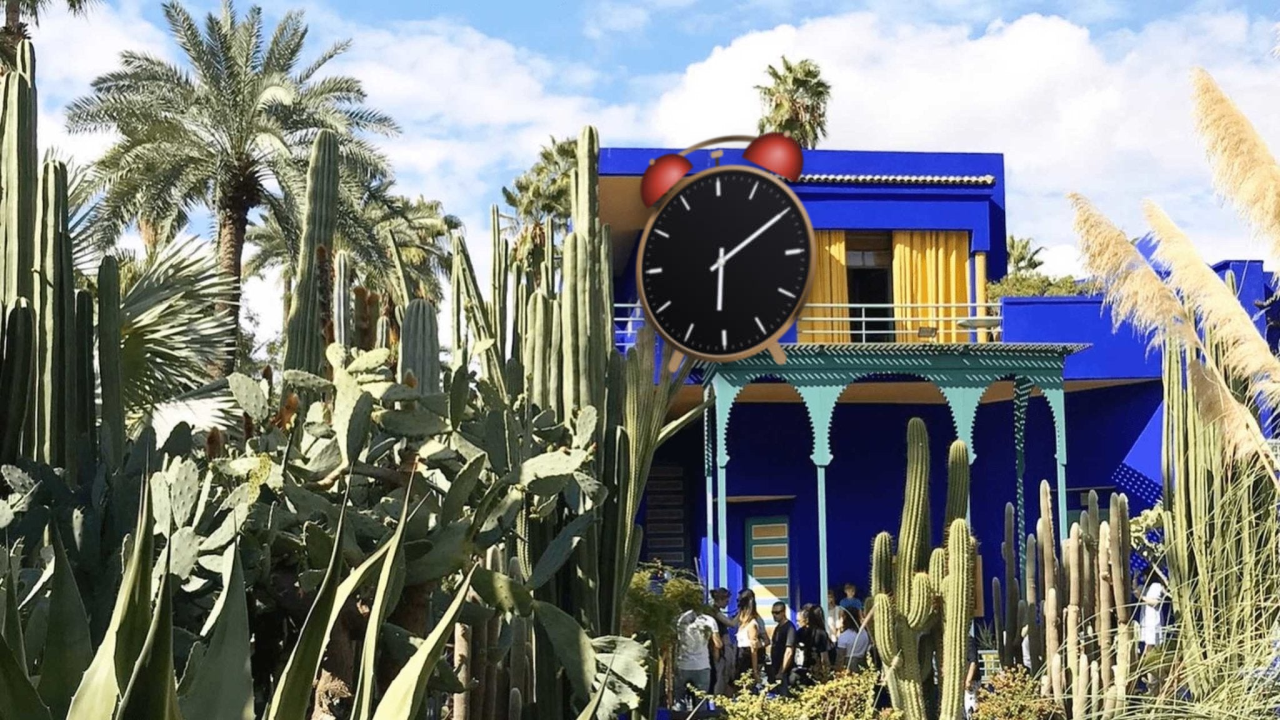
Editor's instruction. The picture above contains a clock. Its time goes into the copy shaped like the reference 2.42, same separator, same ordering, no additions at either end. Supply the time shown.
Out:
6.10
